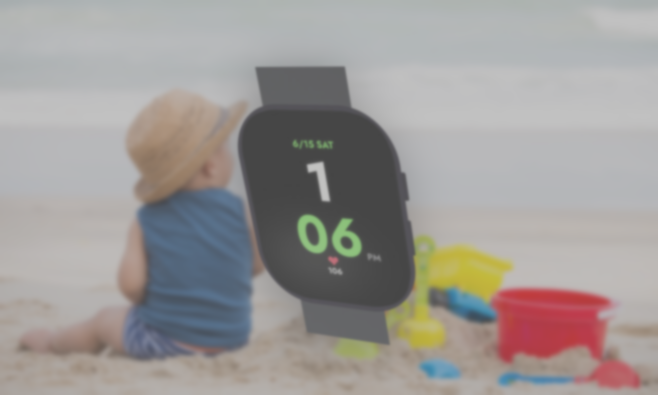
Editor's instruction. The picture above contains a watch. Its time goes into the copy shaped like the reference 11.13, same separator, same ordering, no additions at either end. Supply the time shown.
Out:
1.06
